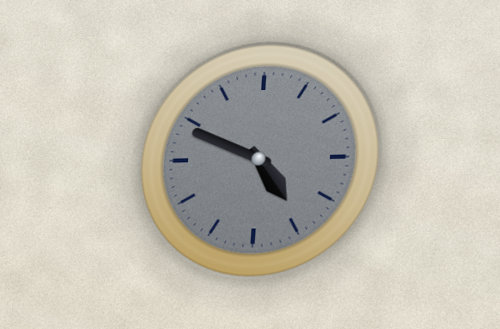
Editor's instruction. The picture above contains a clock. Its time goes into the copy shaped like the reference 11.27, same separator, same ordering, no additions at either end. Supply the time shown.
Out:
4.49
